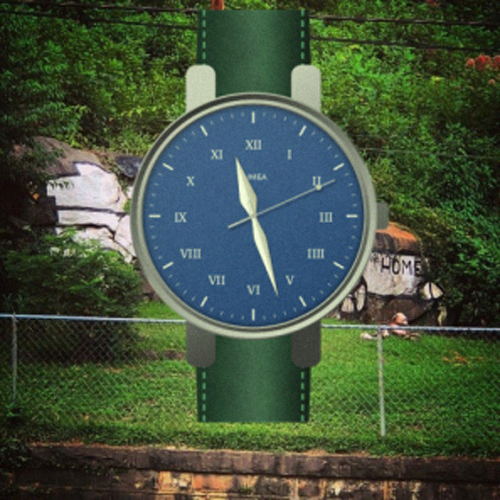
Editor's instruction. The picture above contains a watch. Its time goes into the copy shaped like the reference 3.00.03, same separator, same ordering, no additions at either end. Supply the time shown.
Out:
11.27.11
